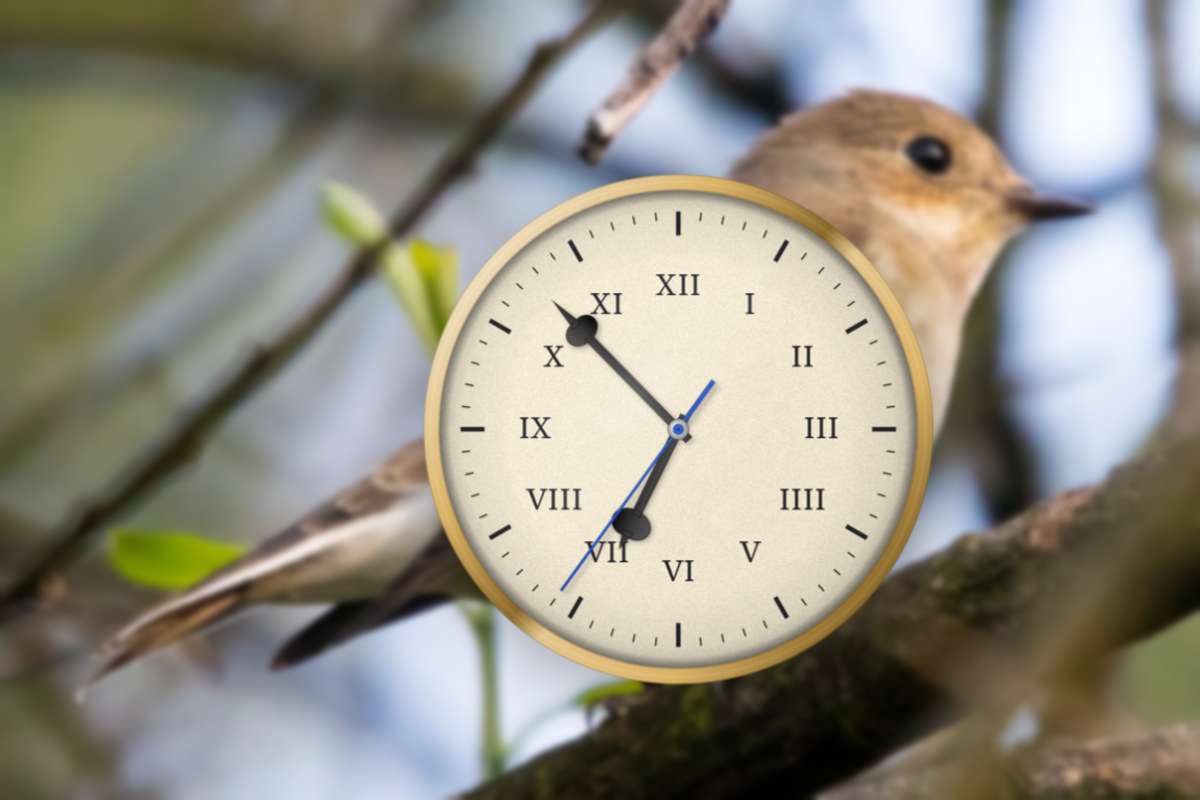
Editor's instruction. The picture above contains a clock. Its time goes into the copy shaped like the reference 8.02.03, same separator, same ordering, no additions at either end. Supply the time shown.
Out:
6.52.36
